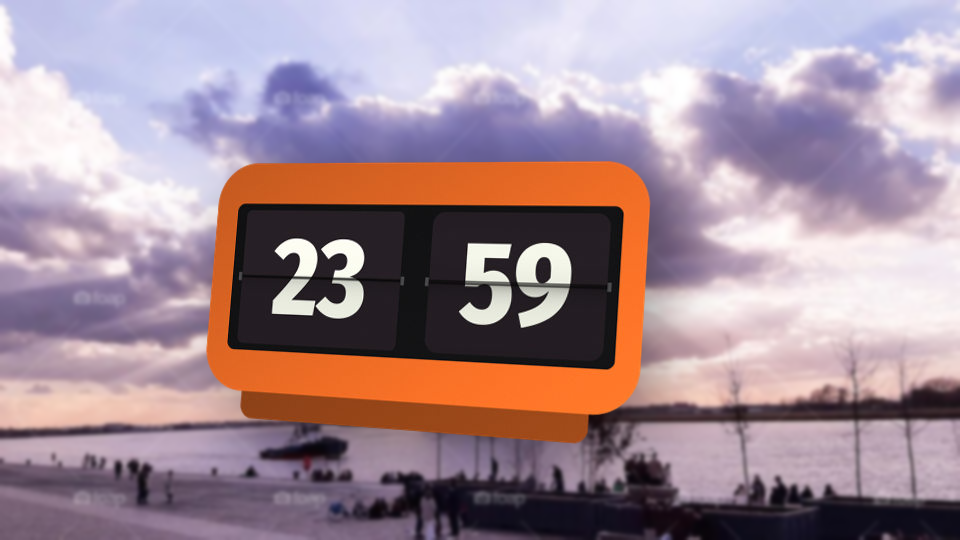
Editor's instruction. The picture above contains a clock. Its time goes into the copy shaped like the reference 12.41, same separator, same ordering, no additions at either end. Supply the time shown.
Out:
23.59
